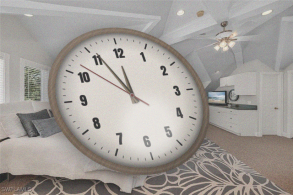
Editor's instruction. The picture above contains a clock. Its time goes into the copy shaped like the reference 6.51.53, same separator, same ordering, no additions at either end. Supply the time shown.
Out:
11.55.52
